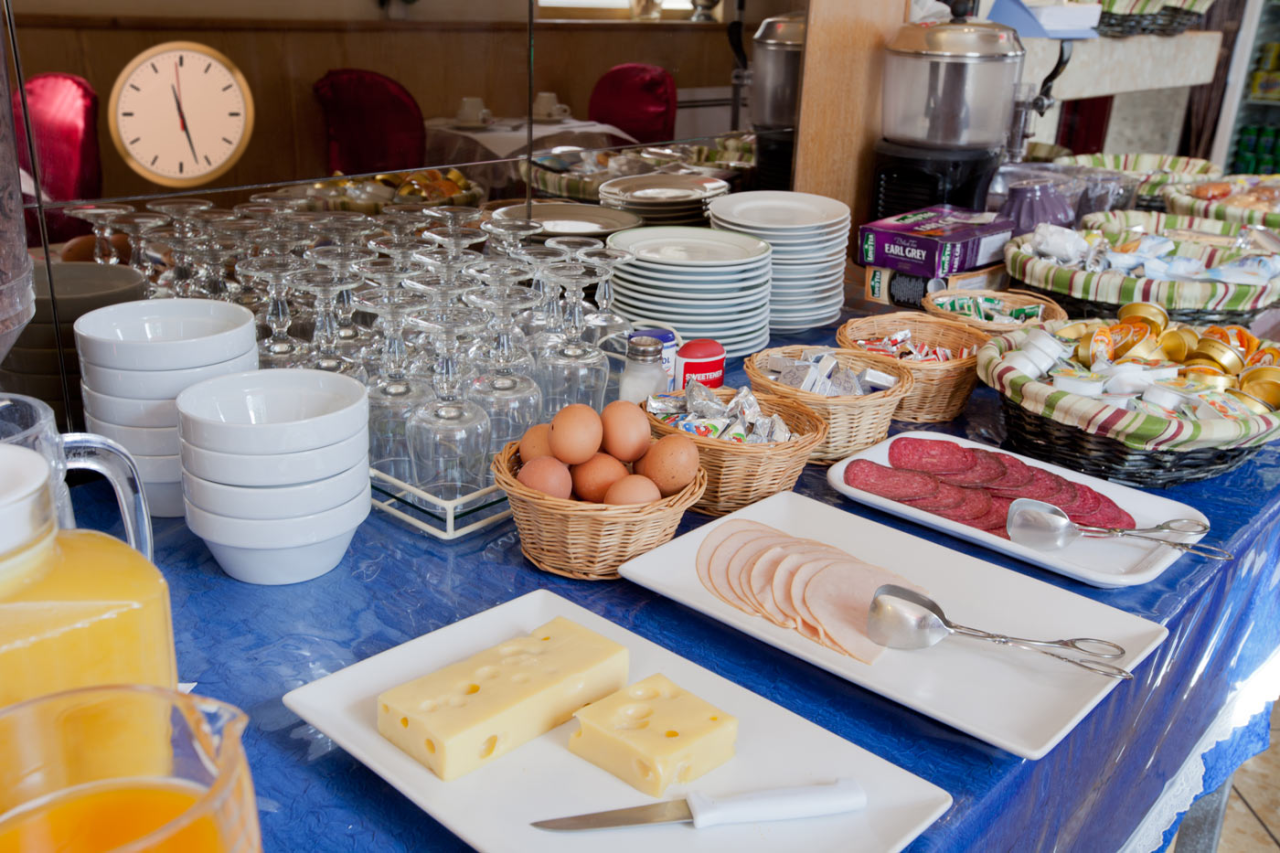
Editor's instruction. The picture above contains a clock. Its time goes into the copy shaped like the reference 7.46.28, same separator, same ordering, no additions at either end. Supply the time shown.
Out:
11.26.59
